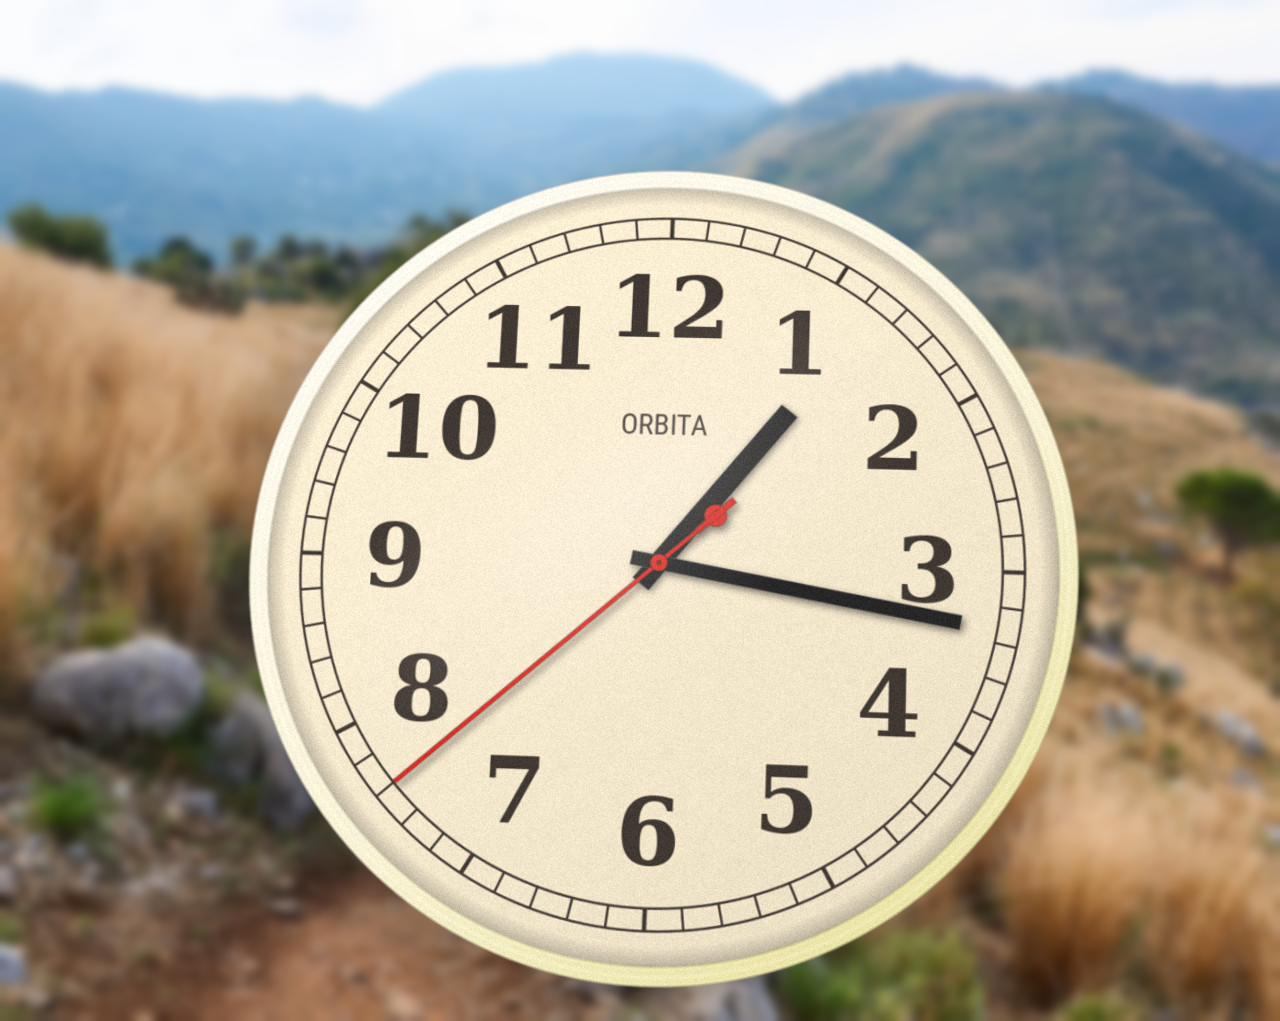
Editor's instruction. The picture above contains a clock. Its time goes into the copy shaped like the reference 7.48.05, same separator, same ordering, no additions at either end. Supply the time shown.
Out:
1.16.38
